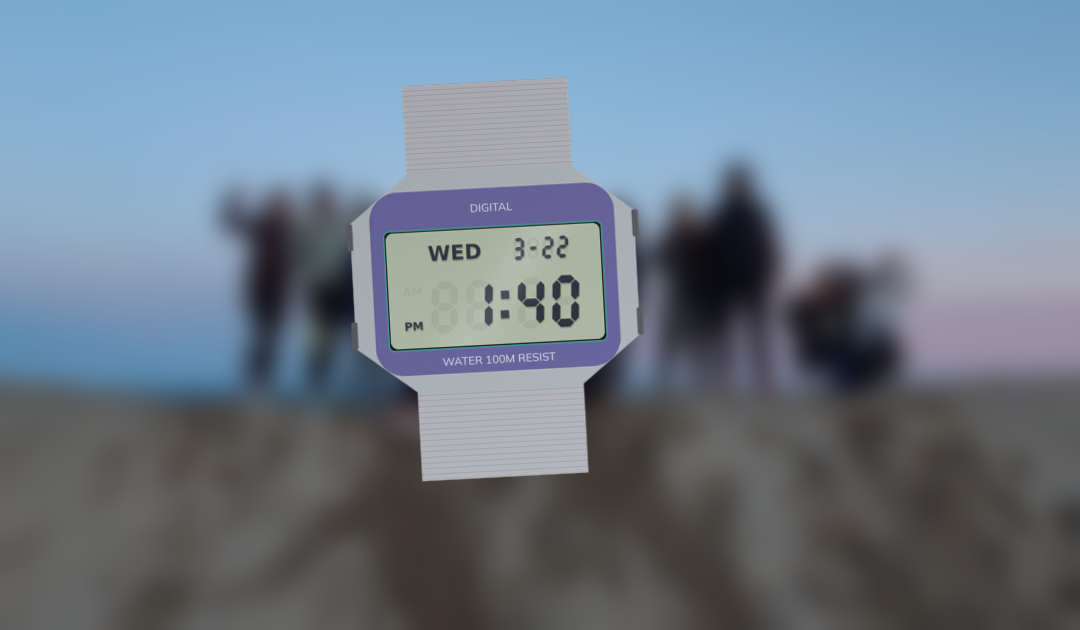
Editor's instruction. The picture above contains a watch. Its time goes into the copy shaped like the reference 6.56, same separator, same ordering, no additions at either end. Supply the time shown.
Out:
1.40
